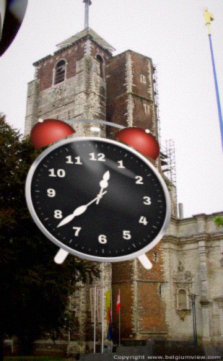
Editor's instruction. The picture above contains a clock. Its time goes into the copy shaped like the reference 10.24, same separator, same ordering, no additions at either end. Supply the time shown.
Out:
12.38
